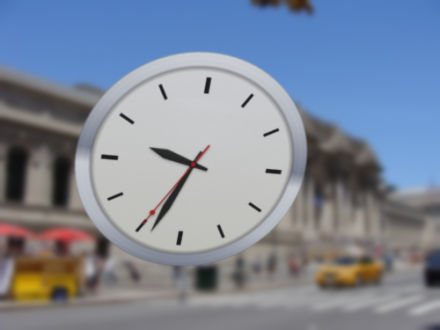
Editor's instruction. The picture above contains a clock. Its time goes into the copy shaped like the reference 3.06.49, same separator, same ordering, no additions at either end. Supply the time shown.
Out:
9.33.35
